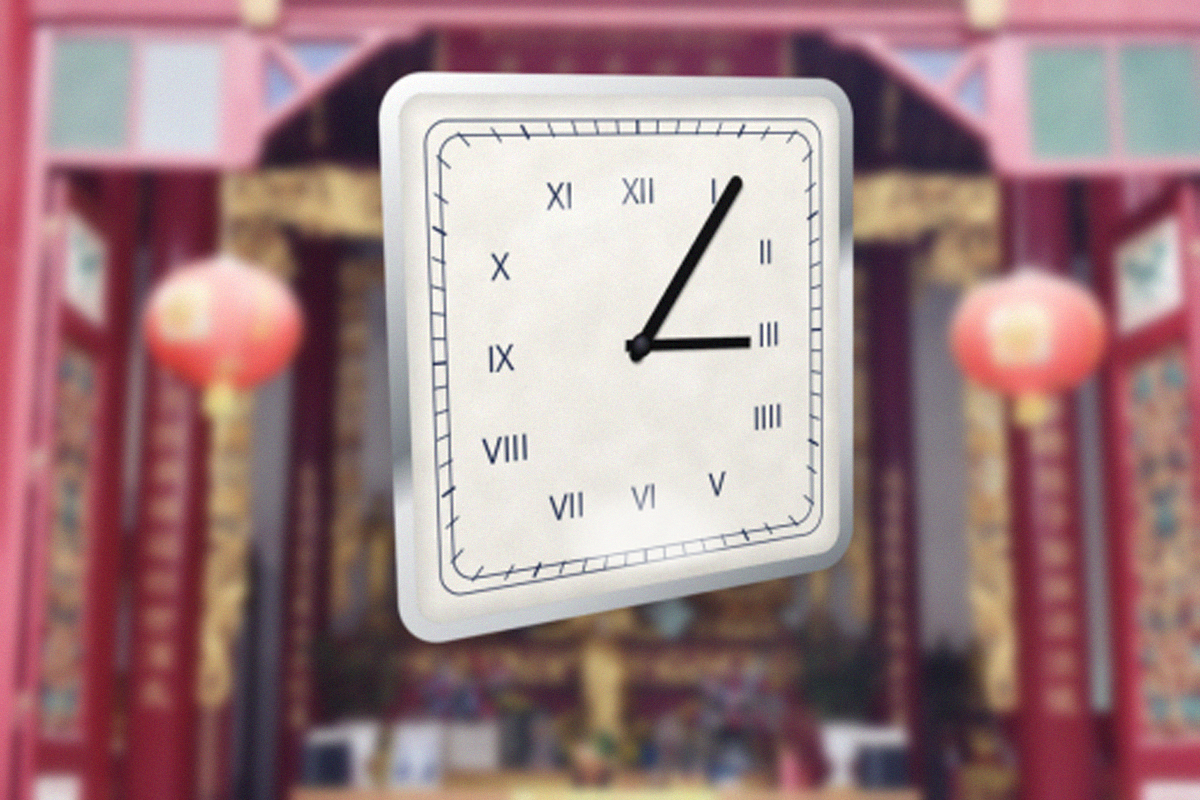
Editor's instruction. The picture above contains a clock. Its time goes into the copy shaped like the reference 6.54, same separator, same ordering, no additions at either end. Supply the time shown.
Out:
3.06
